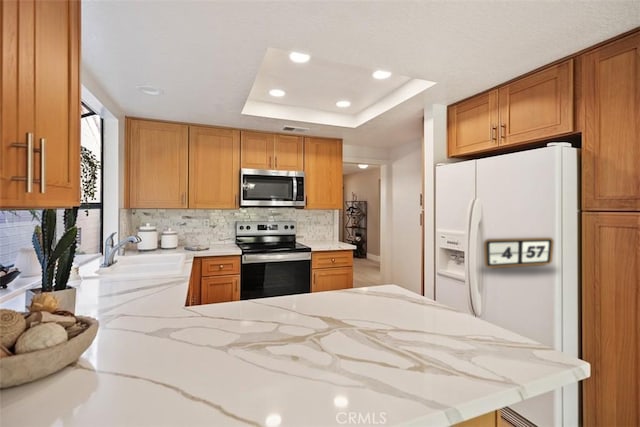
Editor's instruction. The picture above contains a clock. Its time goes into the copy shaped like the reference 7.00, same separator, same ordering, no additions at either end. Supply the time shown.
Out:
4.57
